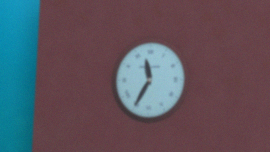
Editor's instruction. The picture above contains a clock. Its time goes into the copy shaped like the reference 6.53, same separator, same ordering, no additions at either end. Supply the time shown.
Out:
11.35
